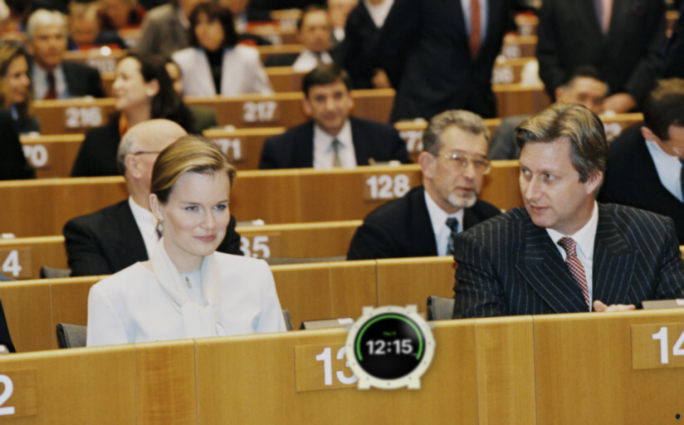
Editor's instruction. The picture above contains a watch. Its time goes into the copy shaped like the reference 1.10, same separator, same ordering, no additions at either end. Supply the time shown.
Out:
12.15
